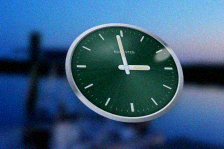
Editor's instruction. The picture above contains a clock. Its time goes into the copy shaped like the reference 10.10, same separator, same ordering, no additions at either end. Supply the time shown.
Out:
2.59
